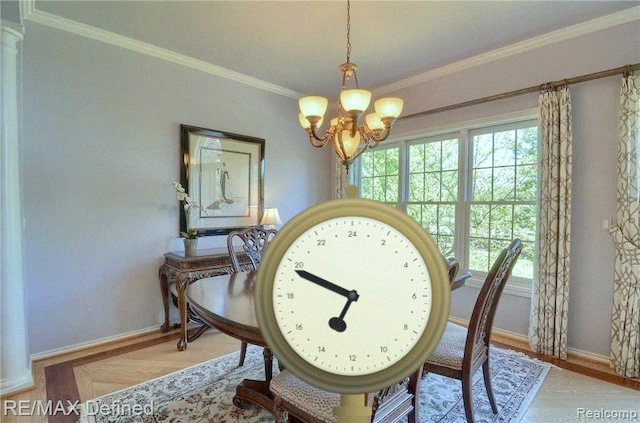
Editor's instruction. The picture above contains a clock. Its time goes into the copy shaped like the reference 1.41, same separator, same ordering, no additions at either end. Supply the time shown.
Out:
13.49
